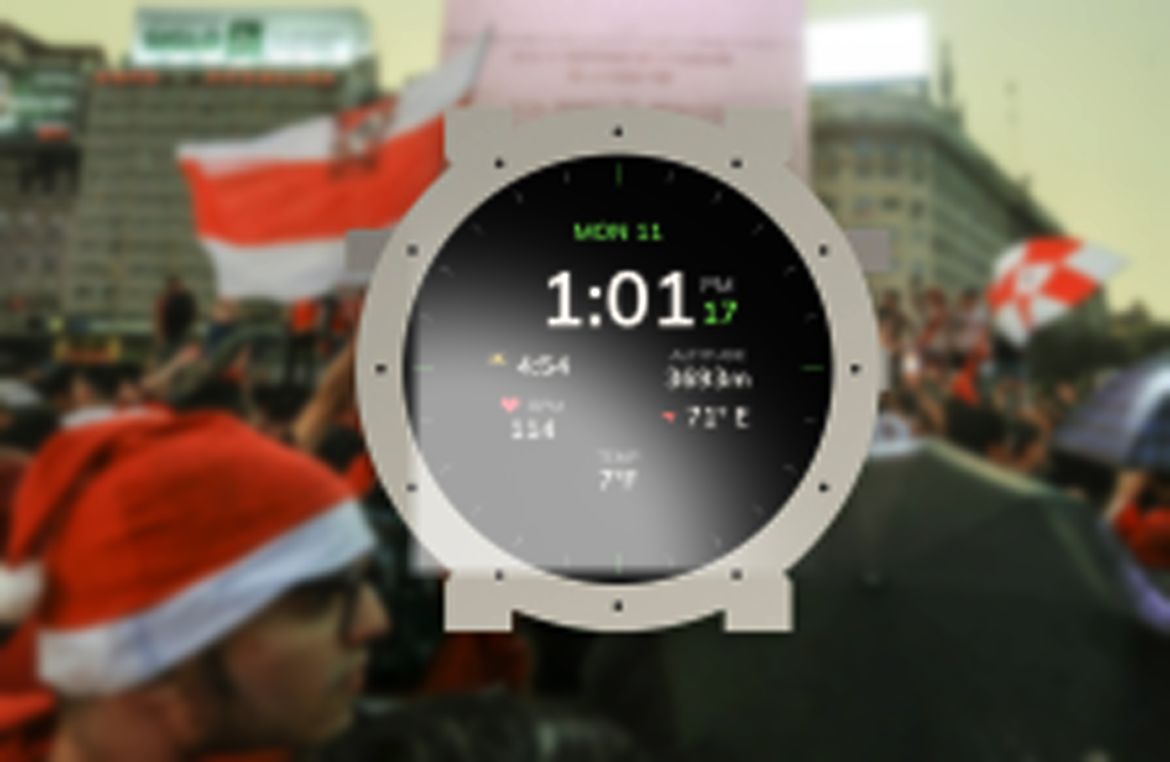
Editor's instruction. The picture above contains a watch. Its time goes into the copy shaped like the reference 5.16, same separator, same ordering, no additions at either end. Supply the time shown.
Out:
1.01
